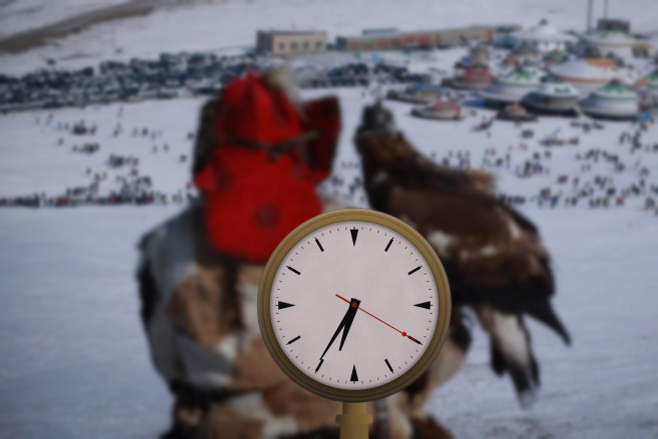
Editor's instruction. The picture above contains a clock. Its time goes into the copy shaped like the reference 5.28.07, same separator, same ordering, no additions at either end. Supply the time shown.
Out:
6.35.20
